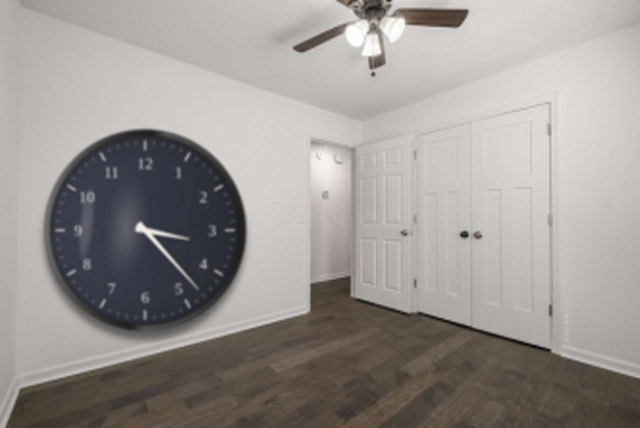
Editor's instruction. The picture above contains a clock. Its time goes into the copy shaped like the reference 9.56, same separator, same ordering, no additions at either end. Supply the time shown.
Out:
3.23
